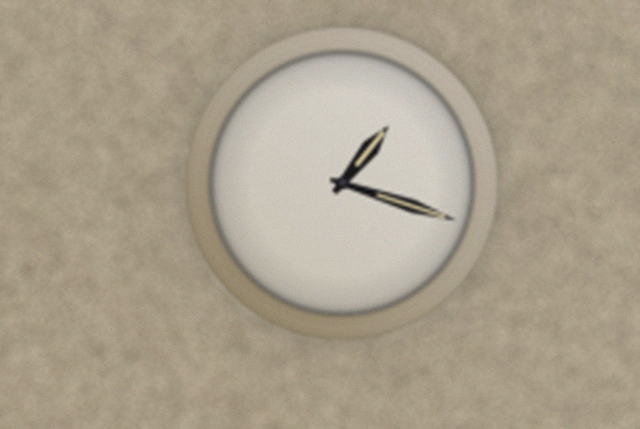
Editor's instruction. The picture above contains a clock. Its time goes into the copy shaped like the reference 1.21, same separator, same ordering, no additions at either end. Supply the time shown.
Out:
1.18
